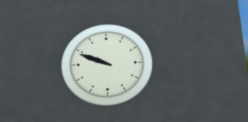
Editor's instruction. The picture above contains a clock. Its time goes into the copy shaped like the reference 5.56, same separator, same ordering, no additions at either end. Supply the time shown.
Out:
9.49
